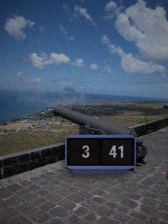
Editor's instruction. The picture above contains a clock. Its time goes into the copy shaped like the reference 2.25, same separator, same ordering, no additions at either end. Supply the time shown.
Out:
3.41
